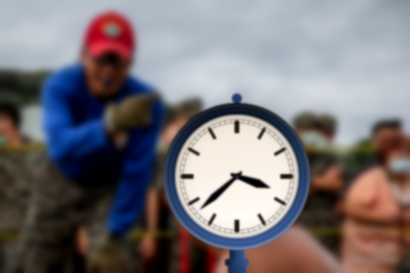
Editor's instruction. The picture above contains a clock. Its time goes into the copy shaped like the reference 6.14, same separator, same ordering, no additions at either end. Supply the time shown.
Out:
3.38
